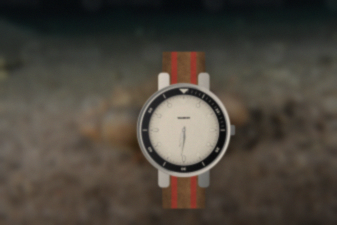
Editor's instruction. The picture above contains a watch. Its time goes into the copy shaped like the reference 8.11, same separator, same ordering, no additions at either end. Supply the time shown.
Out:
6.31
